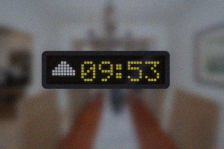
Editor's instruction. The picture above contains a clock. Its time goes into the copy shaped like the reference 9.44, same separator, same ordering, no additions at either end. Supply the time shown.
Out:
9.53
